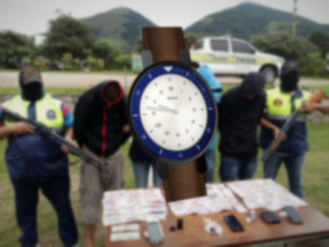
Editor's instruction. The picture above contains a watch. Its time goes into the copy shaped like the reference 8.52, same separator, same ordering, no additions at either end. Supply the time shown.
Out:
9.47
